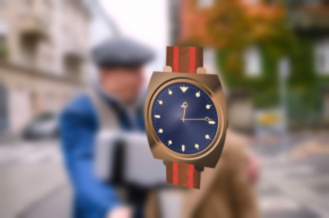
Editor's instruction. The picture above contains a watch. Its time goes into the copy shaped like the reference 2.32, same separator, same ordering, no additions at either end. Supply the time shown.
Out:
12.14
